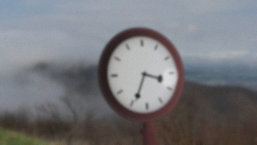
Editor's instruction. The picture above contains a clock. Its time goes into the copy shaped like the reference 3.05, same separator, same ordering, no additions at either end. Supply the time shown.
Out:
3.34
